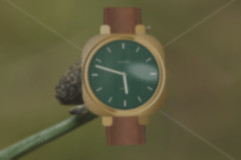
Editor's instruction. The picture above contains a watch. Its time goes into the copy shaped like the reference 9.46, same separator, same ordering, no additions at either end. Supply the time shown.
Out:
5.48
